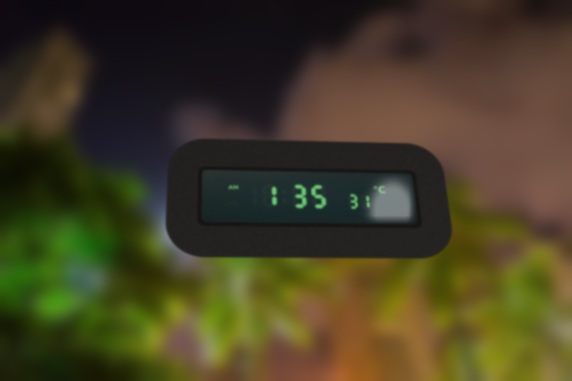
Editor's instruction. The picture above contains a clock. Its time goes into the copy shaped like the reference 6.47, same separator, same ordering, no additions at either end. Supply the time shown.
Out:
1.35
